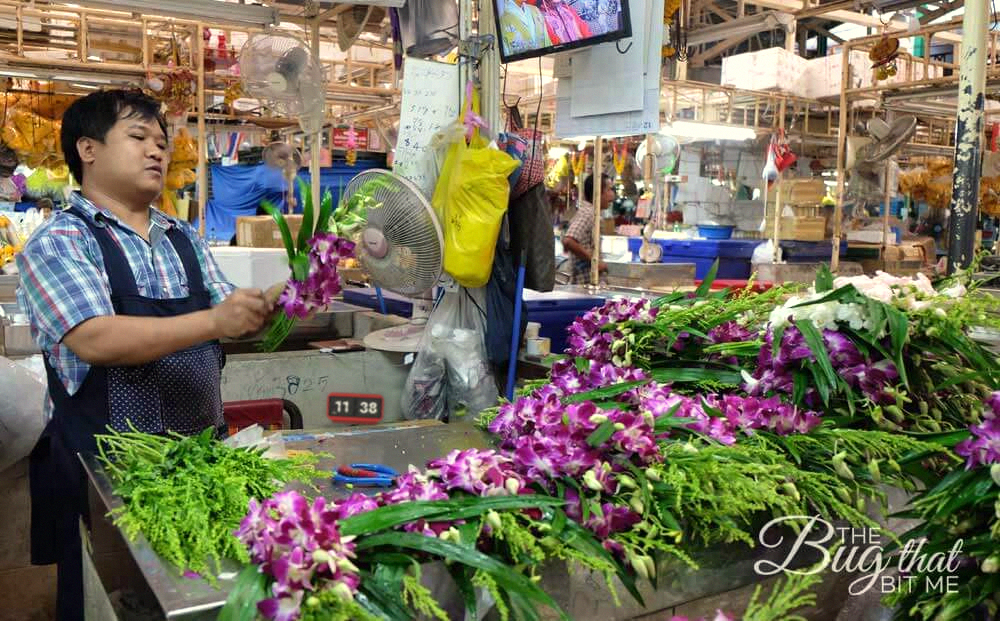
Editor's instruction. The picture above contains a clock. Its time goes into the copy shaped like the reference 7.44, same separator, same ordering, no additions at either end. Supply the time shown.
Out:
11.38
